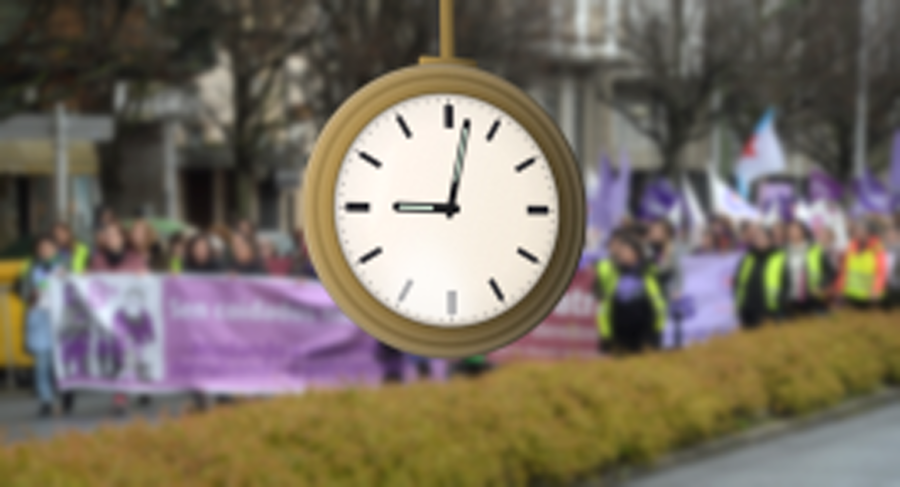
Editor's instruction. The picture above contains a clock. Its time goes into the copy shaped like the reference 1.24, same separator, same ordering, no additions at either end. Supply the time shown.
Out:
9.02
